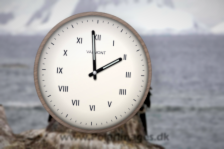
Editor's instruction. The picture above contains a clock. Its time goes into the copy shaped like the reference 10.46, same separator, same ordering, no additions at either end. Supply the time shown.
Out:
1.59
